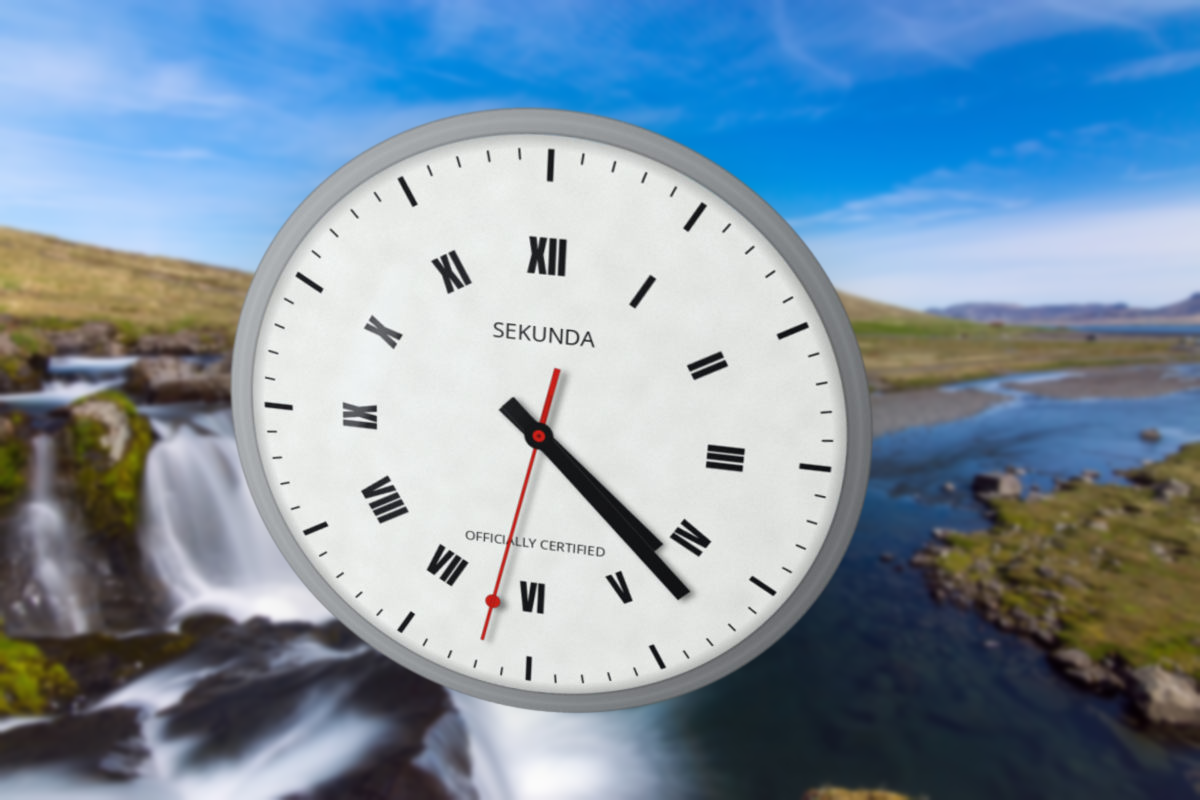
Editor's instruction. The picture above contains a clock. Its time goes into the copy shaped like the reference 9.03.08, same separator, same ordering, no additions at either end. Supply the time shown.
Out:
4.22.32
